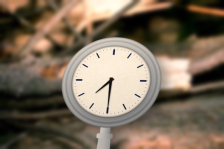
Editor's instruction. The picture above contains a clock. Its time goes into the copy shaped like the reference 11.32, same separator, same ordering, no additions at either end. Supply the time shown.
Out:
7.30
